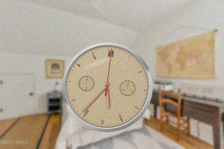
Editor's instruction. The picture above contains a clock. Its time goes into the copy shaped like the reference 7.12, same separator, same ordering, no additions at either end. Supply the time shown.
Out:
5.36
